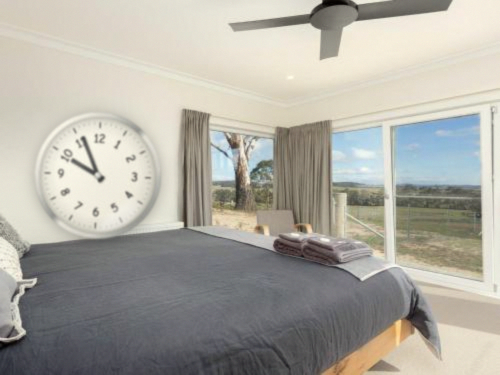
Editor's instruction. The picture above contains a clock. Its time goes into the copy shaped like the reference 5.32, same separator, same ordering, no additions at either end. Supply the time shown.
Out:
9.56
